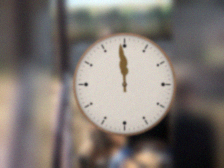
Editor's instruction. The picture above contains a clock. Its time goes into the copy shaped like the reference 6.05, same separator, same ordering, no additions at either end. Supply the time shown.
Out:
11.59
